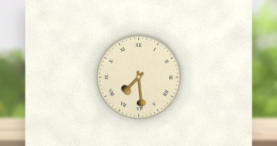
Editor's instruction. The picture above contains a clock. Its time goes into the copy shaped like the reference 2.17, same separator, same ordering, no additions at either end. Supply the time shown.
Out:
7.29
